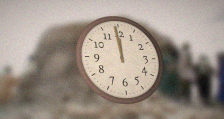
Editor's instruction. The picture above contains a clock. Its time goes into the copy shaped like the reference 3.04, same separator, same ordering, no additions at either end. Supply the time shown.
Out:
11.59
